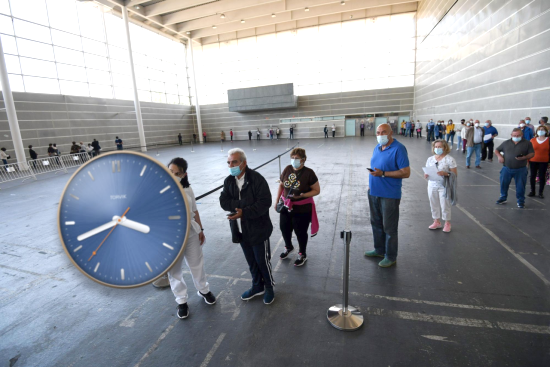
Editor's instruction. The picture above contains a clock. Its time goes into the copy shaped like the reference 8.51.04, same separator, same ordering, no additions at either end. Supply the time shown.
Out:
3.41.37
